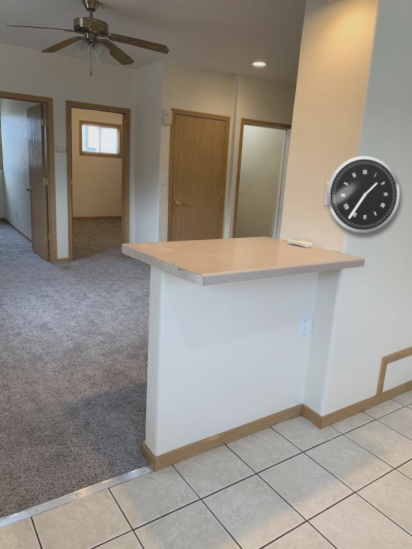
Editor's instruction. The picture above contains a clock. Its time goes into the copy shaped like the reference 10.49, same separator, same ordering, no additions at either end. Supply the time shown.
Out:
1.36
